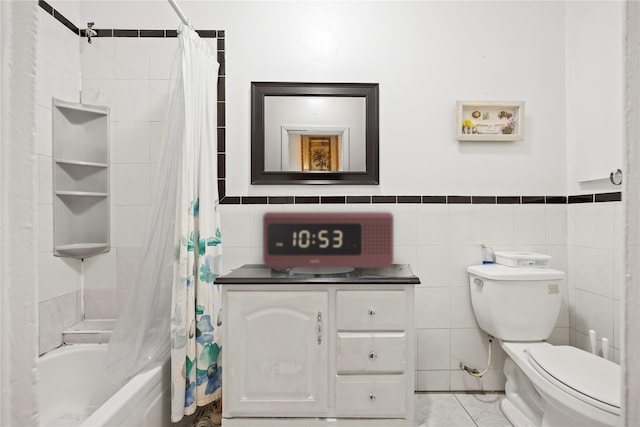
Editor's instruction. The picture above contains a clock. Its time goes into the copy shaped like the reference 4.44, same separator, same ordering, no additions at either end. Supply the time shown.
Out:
10.53
